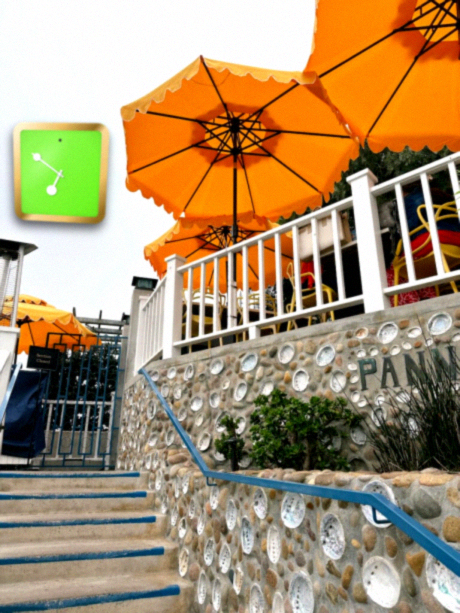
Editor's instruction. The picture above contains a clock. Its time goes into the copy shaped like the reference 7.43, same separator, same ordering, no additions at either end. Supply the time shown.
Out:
6.51
